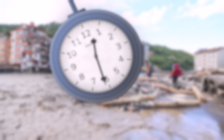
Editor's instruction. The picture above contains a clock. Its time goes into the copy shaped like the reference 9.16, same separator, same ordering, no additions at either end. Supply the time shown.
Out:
12.31
